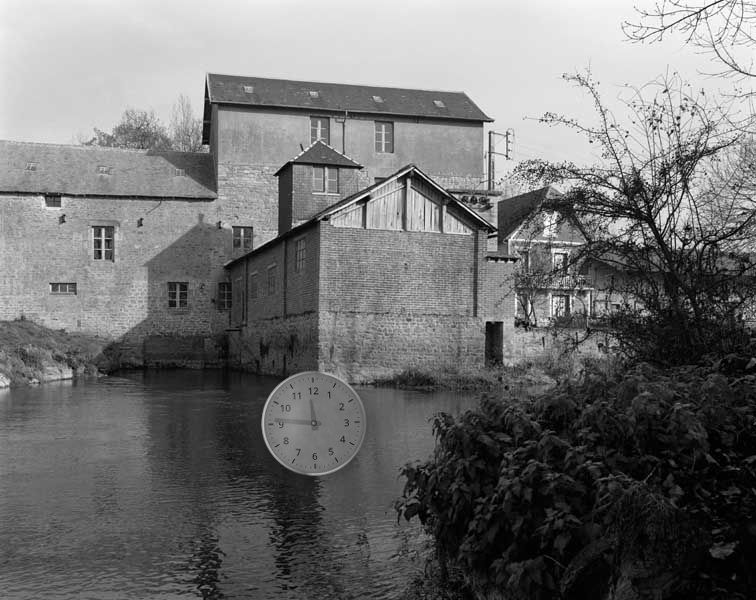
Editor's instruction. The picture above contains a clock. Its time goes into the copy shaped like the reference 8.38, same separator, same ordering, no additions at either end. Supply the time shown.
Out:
11.46
